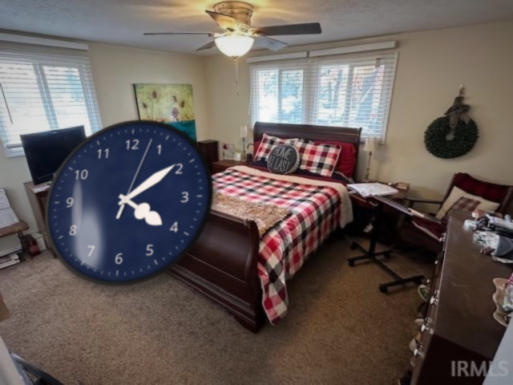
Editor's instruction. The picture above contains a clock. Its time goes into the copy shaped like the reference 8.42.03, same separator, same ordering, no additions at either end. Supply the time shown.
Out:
4.09.03
